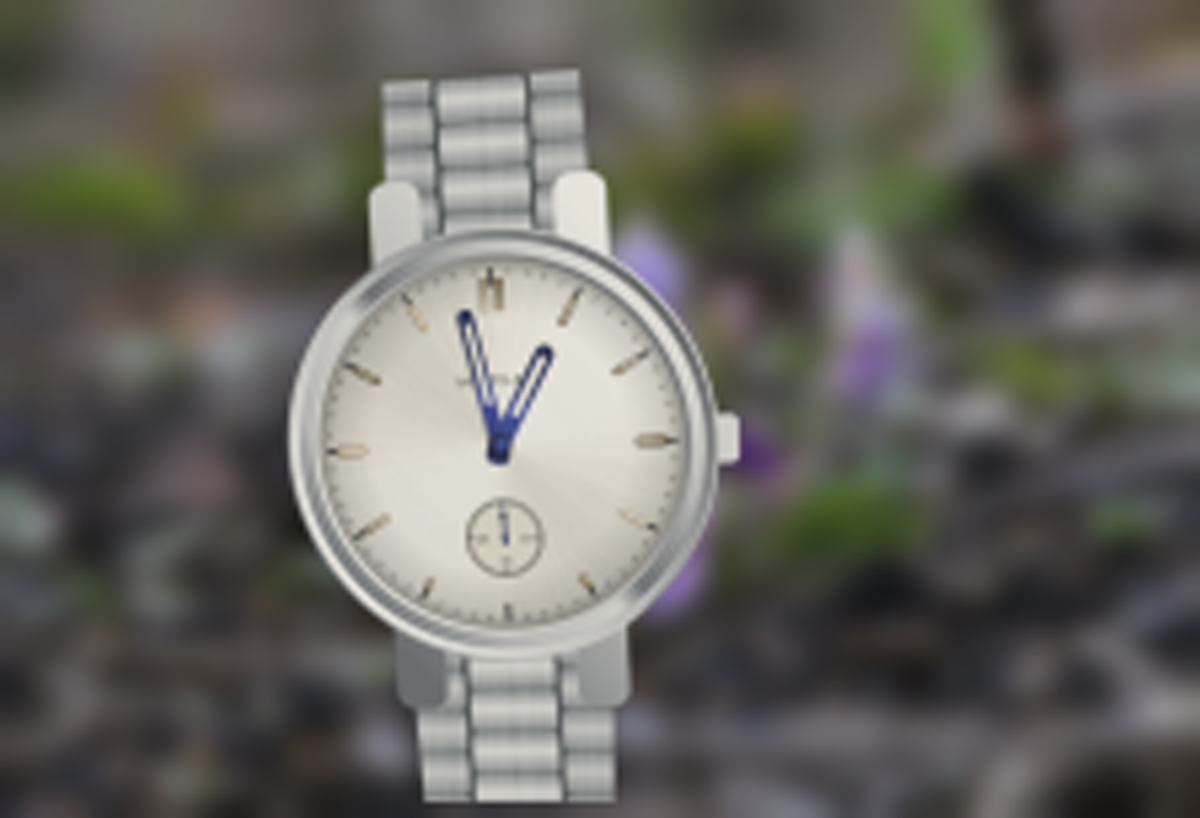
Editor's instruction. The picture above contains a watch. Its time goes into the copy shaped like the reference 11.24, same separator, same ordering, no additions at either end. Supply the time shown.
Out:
12.58
